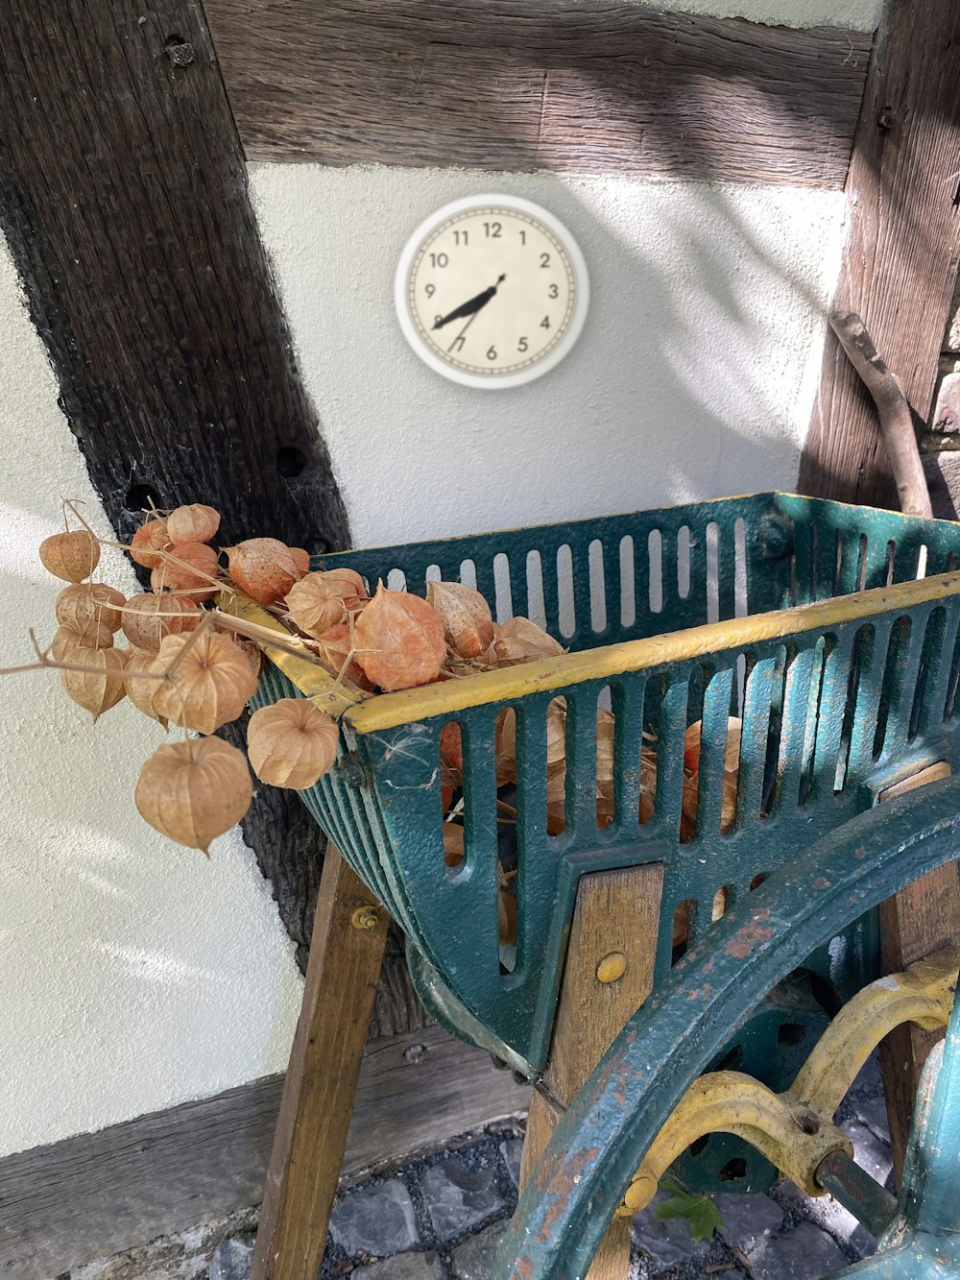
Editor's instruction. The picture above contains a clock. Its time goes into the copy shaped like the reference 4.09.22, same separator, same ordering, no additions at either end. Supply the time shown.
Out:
7.39.36
